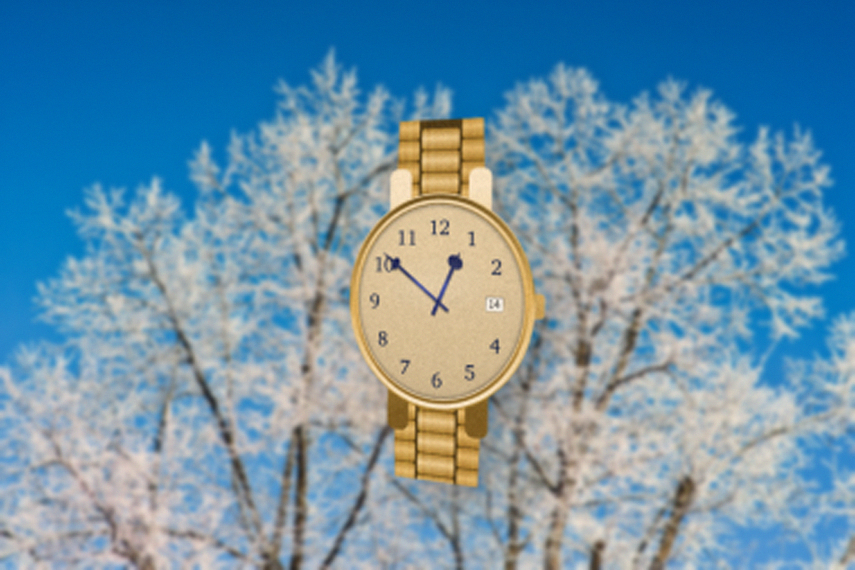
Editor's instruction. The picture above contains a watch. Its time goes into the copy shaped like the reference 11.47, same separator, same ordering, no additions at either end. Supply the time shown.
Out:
12.51
